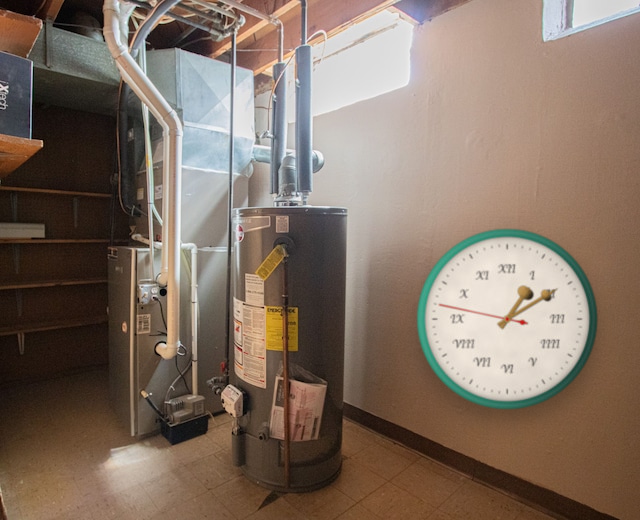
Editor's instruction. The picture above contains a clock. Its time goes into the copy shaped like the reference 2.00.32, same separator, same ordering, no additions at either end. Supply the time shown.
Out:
1.09.47
